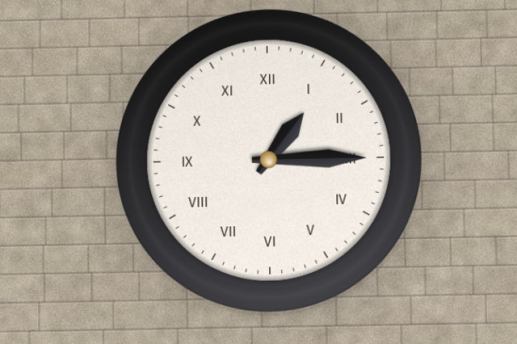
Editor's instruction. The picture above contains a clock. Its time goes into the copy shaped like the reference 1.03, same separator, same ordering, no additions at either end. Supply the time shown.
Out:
1.15
